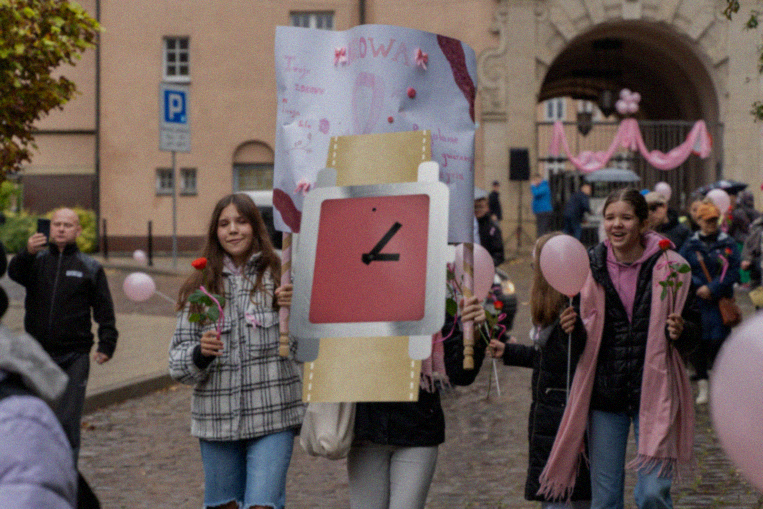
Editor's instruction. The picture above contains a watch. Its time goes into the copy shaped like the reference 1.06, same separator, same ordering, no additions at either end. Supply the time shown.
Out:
3.06
